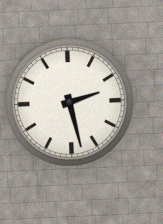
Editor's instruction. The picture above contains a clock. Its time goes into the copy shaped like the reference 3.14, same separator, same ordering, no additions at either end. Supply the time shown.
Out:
2.28
